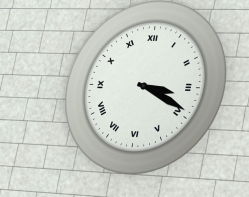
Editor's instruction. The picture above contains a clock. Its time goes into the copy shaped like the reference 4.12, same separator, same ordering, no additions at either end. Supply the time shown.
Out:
3.19
